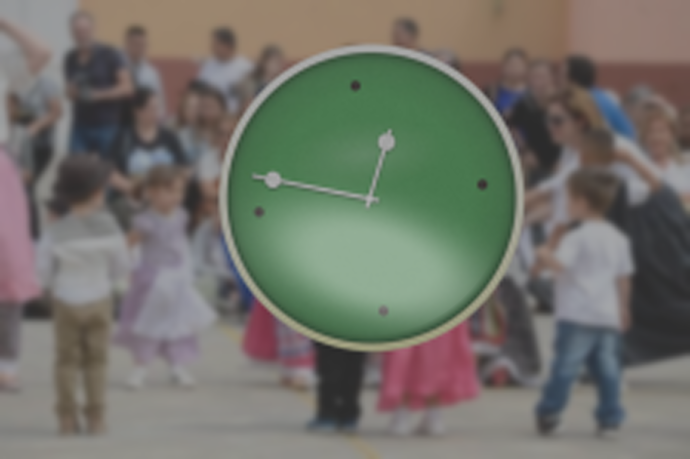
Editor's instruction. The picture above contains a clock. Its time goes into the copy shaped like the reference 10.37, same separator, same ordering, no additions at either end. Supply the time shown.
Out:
12.48
